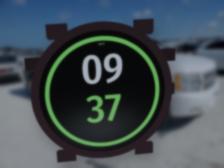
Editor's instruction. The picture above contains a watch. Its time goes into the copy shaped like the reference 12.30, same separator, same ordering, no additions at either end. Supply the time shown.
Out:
9.37
